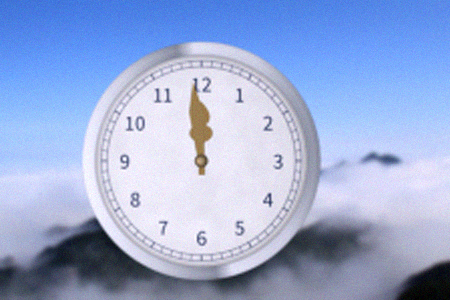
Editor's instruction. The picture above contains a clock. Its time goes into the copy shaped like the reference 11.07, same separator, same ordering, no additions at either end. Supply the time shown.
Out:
11.59
